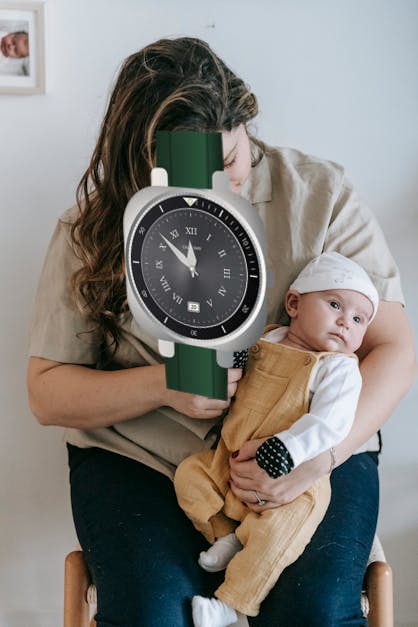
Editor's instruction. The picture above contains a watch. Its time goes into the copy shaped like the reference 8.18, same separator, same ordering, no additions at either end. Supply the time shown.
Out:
11.52
